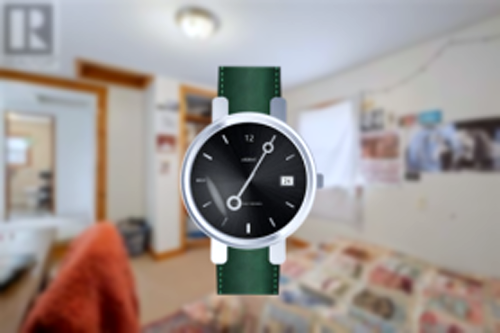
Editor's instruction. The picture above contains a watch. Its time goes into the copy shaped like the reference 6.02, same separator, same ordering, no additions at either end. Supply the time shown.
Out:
7.05
